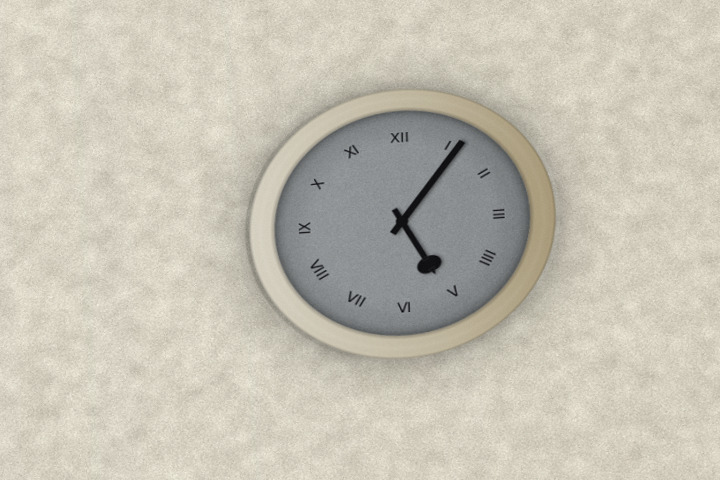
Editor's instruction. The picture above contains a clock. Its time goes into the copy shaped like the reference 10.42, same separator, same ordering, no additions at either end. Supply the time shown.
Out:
5.06
